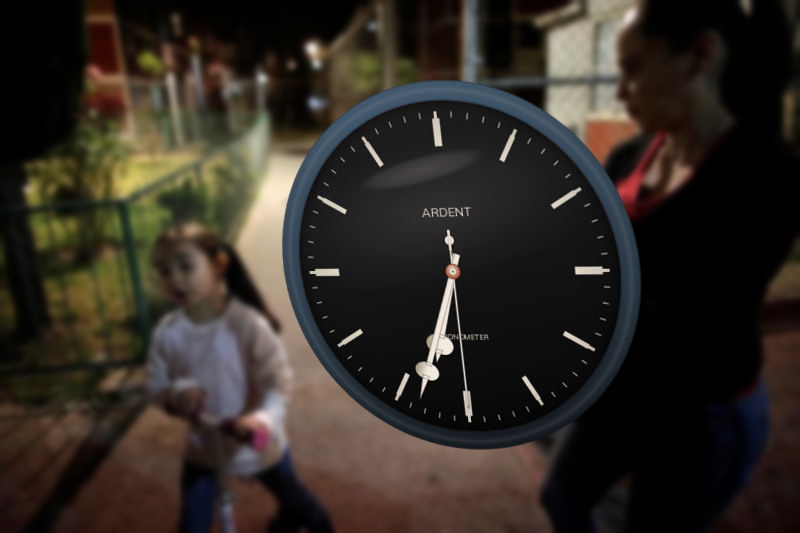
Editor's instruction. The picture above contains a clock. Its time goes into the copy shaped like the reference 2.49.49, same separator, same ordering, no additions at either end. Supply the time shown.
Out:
6.33.30
